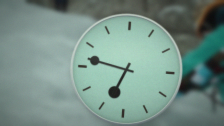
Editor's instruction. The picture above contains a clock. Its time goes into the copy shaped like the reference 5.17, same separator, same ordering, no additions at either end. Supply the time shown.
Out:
6.47
